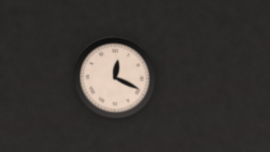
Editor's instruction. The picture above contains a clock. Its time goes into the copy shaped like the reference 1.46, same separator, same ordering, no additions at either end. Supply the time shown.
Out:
12.19
